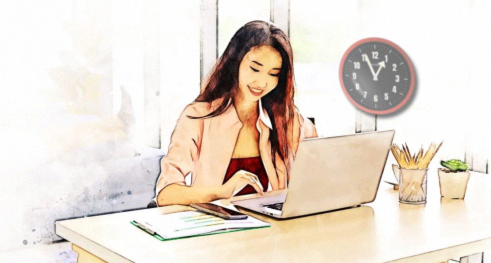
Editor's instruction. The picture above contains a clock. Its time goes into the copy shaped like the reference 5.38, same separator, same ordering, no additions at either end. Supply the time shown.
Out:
12.56
